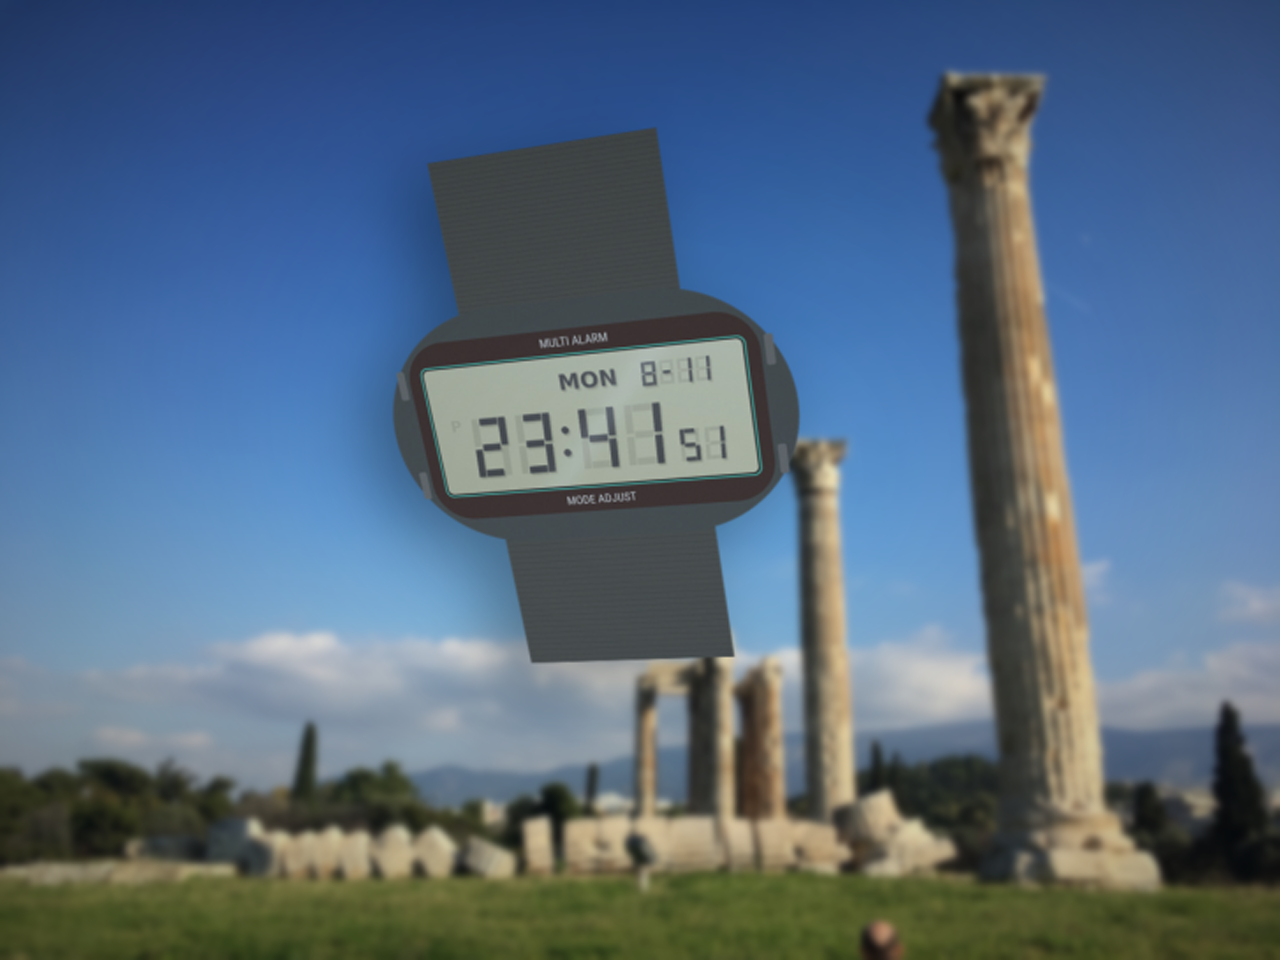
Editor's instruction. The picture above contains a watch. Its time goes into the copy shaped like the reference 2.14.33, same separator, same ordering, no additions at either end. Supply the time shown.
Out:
23.41.51
